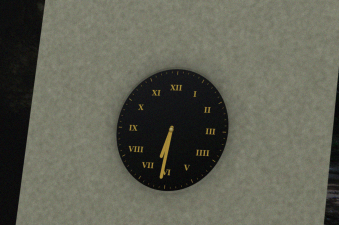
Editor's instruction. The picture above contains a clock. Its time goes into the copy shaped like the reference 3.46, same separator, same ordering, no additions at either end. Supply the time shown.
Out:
6.31
